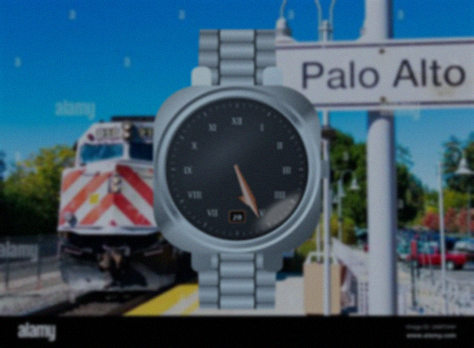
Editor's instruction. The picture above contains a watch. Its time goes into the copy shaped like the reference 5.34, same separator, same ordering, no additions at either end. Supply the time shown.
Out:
5.26
